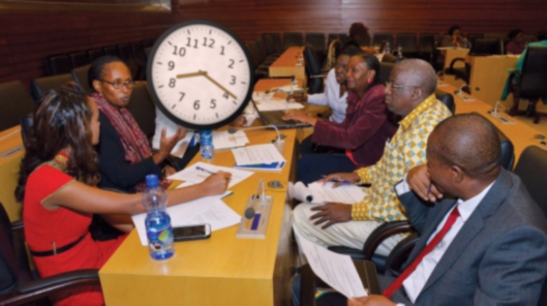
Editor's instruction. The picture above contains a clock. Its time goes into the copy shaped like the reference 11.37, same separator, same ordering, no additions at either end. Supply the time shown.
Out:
8.19
